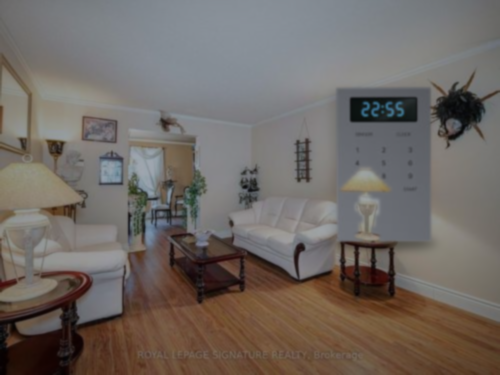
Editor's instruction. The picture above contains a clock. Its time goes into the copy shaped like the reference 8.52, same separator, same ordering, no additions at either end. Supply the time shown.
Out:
22.55
